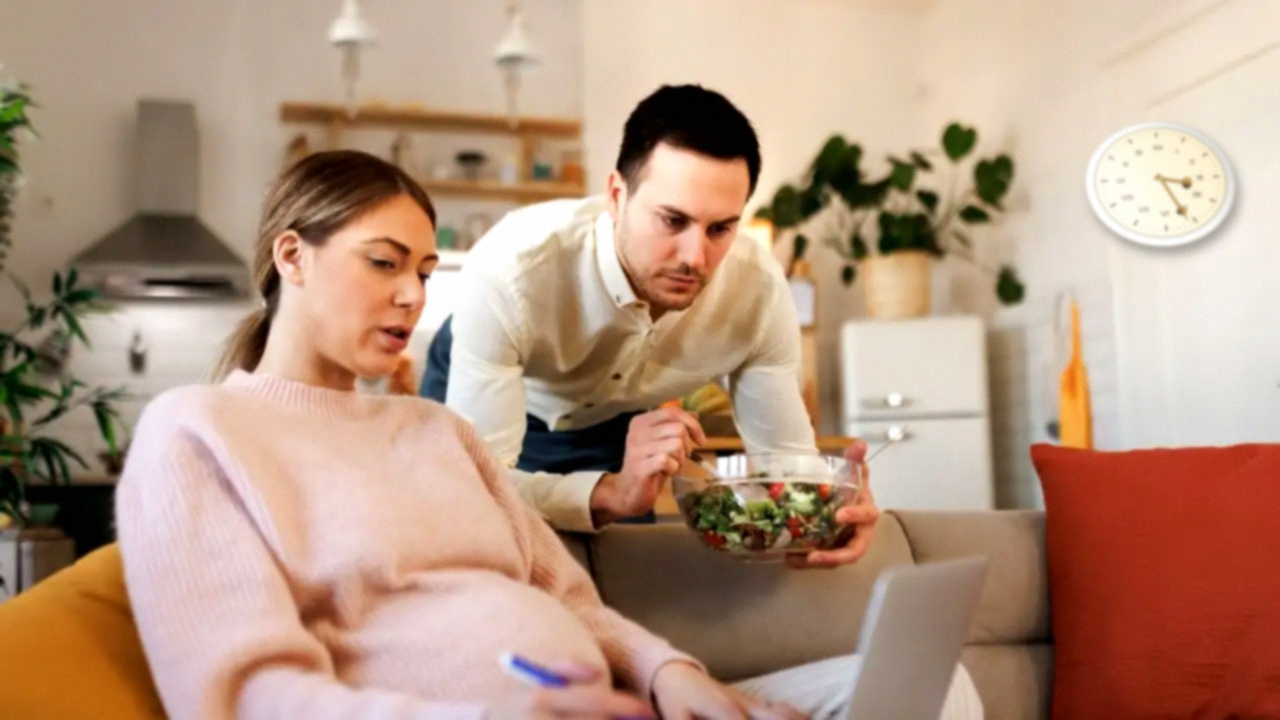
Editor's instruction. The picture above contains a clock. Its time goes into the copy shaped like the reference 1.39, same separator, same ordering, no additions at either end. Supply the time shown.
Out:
3.26
